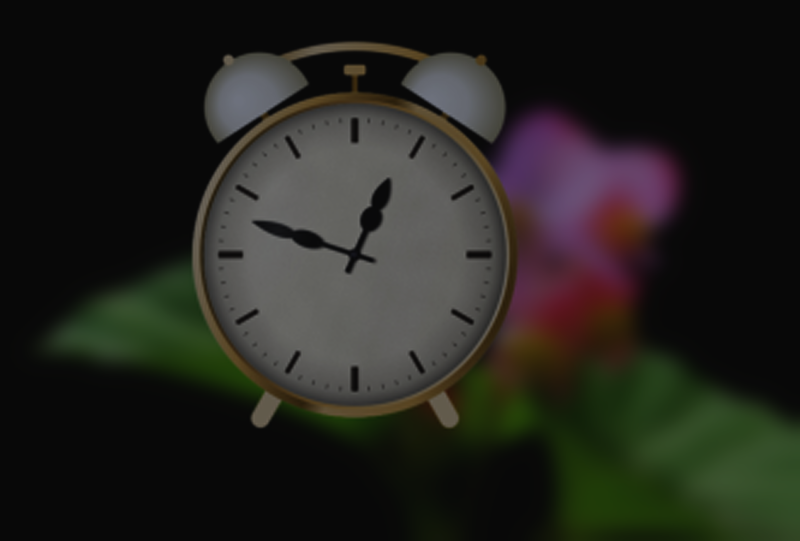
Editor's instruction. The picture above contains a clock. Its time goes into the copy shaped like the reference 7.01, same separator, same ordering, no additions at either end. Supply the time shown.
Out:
12.48
